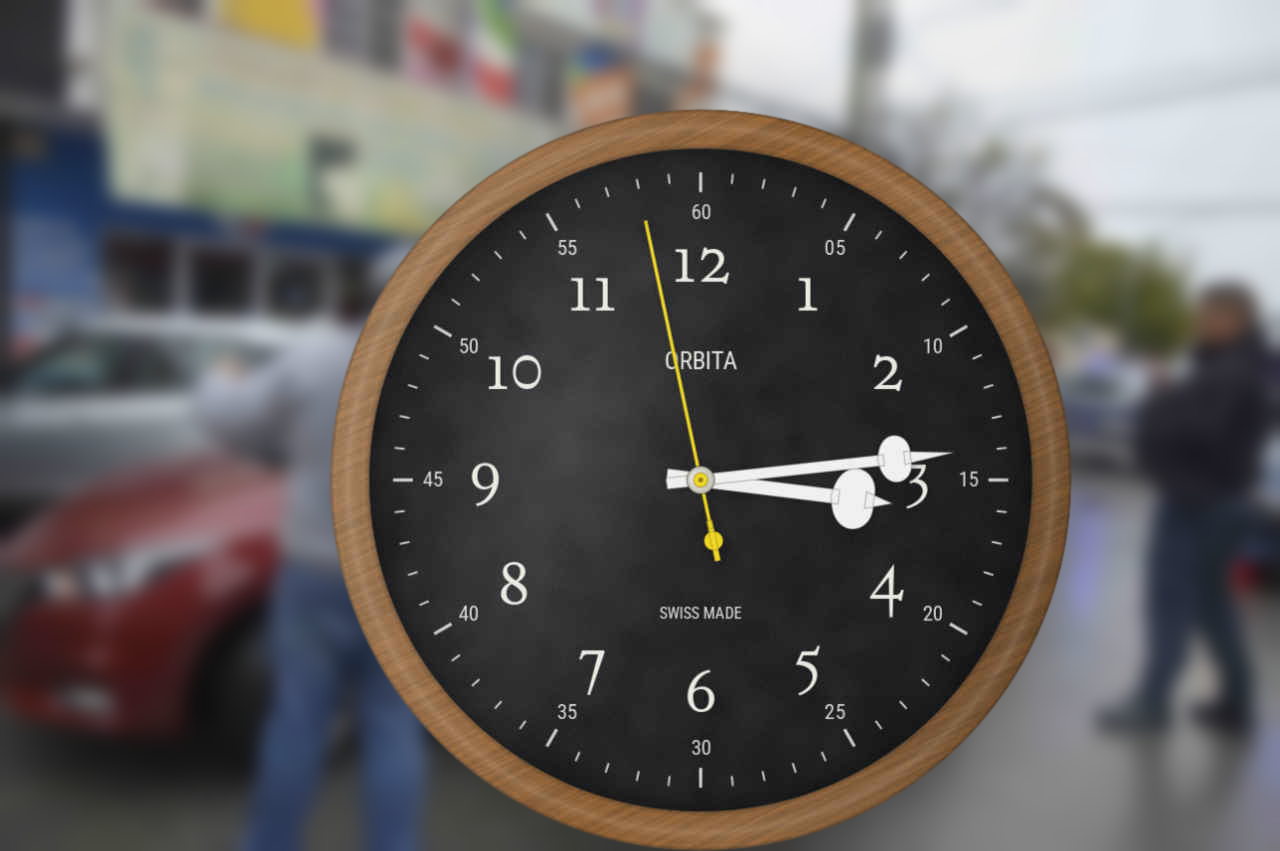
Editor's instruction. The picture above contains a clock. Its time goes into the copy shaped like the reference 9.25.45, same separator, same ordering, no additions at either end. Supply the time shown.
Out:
3.13.58
